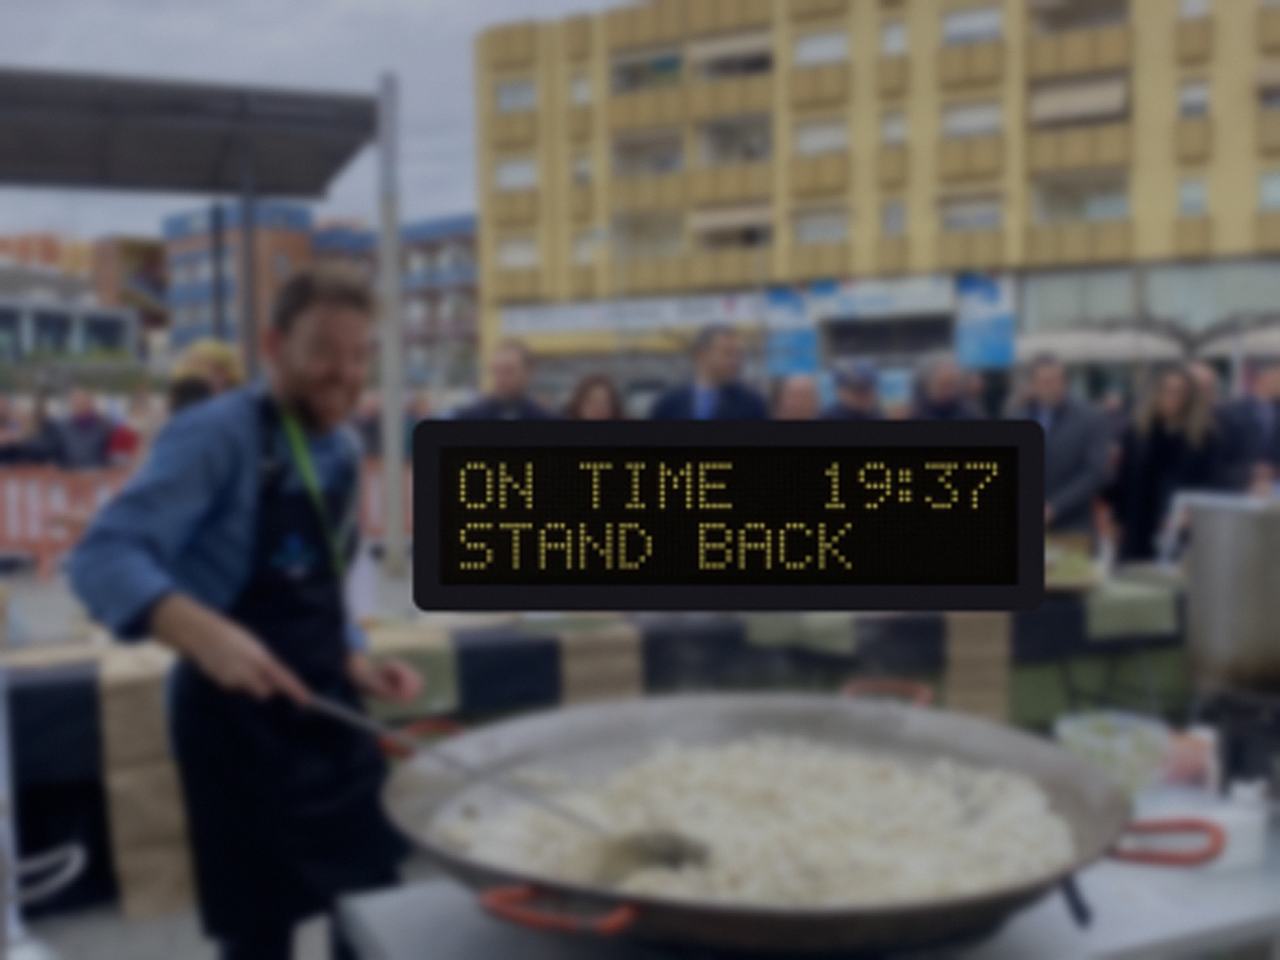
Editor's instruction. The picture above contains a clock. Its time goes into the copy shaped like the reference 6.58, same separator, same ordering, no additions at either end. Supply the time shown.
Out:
19.37
